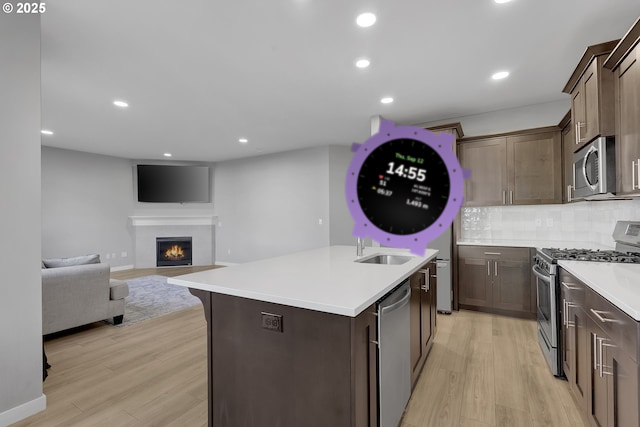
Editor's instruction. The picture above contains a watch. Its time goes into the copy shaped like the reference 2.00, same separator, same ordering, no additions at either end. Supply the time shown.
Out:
14.55
